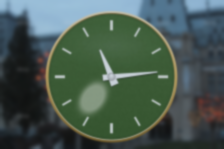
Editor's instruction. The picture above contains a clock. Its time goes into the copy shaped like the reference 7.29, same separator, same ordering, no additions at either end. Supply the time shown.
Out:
11.14
